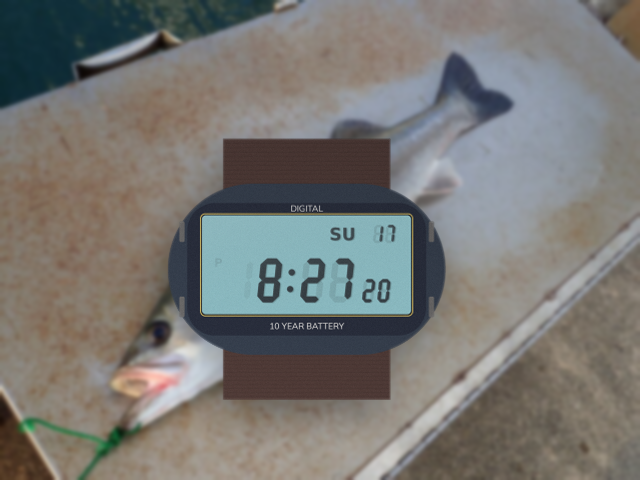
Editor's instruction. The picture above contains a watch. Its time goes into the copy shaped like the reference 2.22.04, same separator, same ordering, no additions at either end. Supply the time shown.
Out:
8.27.20
